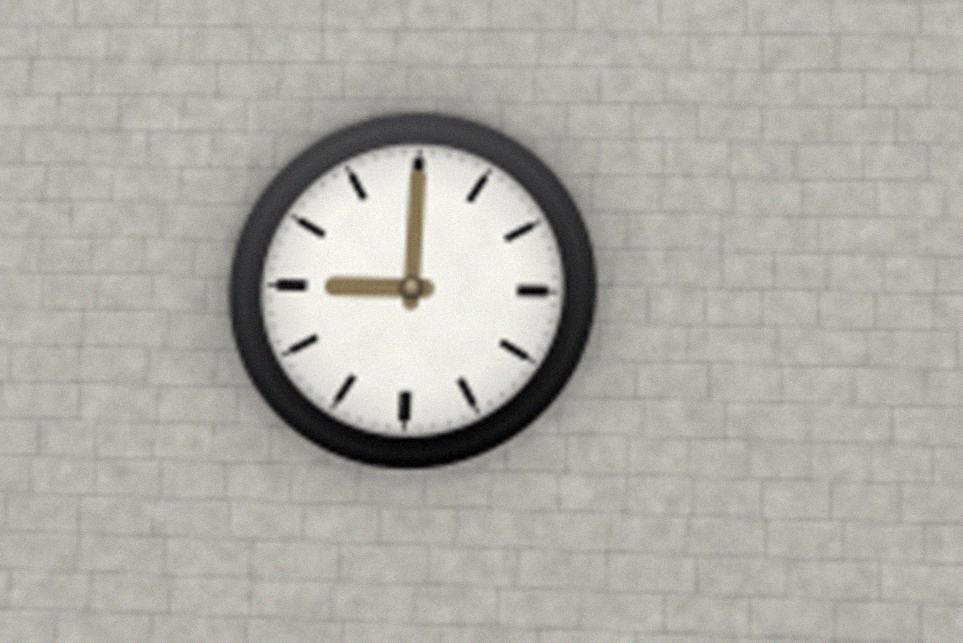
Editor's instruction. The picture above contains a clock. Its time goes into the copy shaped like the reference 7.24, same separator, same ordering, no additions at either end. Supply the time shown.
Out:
9.00
